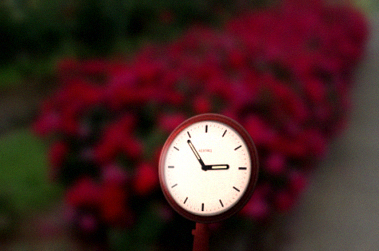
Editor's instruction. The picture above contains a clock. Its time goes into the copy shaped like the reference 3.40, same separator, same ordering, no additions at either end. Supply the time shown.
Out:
2.54
